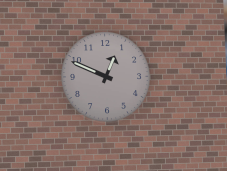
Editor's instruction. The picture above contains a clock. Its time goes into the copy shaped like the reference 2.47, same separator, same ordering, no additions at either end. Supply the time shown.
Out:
12.49
